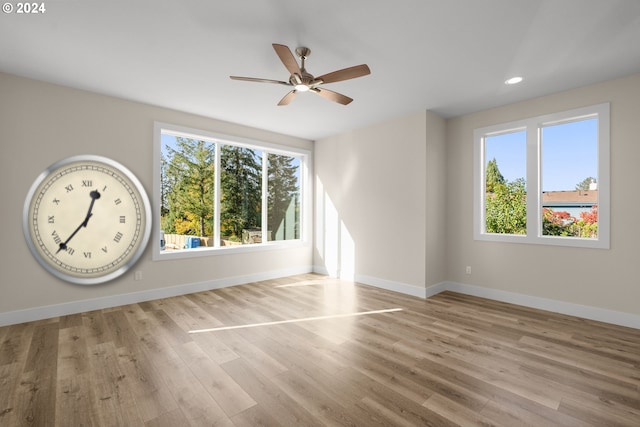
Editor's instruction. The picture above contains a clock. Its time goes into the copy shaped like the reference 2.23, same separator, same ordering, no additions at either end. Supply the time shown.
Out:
12.37
